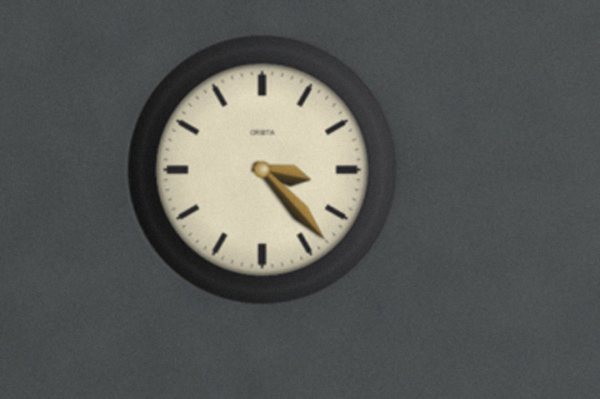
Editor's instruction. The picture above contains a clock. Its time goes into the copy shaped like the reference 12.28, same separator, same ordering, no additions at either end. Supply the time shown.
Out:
3.23
